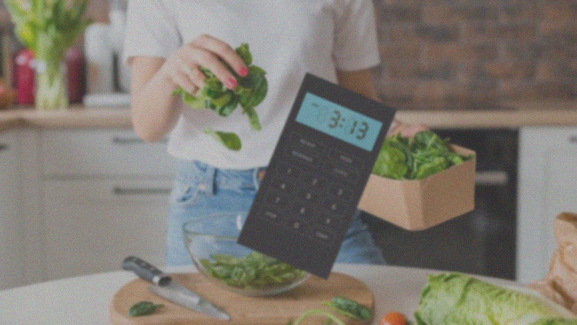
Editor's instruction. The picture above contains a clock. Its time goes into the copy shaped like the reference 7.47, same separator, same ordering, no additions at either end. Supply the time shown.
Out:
3.13
